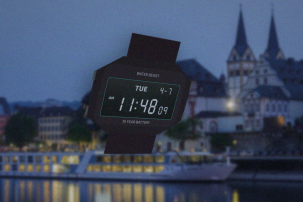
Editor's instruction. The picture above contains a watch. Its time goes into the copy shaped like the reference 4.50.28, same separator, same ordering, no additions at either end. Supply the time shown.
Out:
11.48.09
